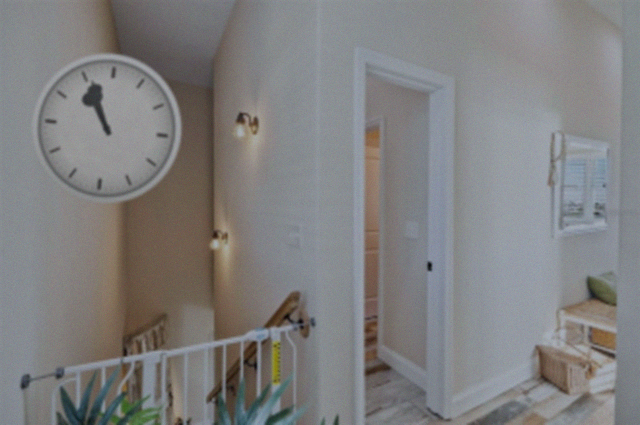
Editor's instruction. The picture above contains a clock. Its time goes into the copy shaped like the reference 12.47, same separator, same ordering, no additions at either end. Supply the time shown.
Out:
10.56
